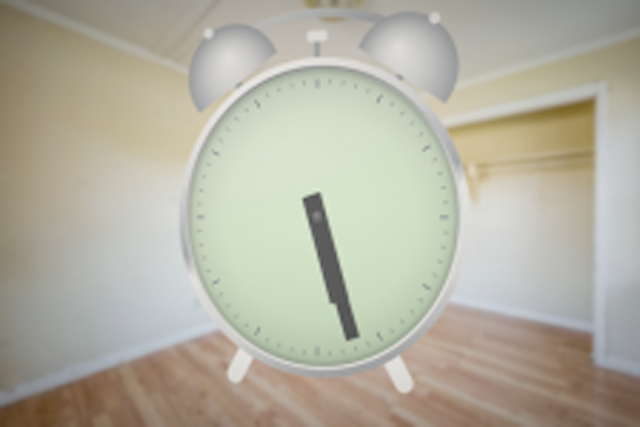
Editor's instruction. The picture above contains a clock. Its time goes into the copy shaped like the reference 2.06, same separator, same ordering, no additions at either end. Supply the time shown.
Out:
5.27
